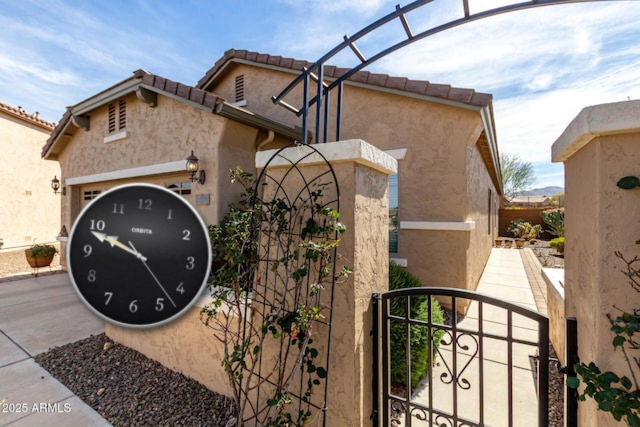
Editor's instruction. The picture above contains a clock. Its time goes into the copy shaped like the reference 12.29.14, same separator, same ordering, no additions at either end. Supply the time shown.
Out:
9.48.23
